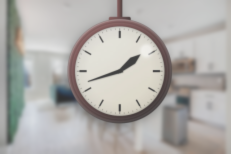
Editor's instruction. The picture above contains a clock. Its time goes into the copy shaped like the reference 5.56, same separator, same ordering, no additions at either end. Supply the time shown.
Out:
1.42
